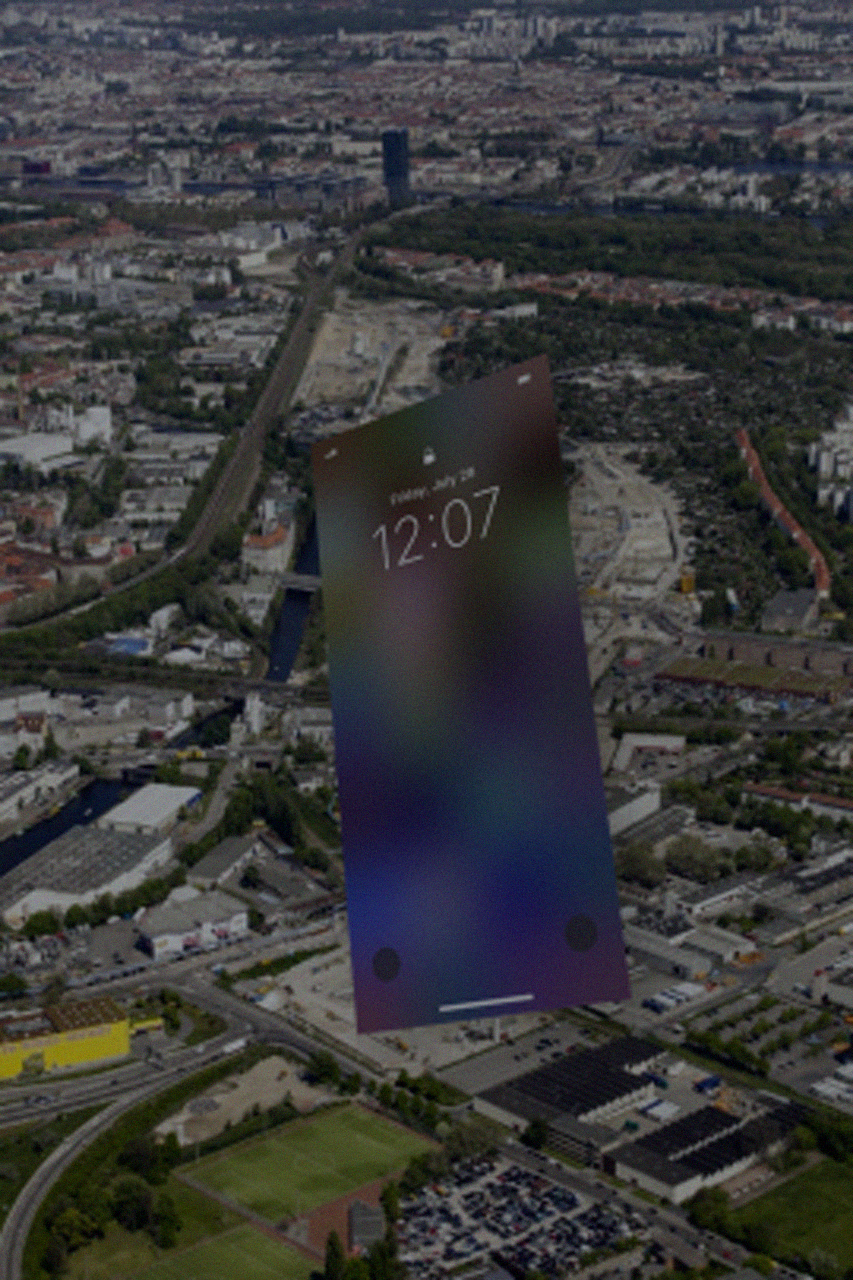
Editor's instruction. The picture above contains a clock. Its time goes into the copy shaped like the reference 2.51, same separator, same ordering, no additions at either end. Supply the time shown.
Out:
12.07
